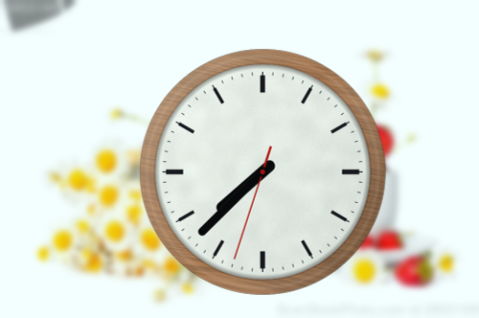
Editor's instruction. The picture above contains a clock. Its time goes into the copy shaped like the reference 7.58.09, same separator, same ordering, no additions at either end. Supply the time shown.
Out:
7.37.33
